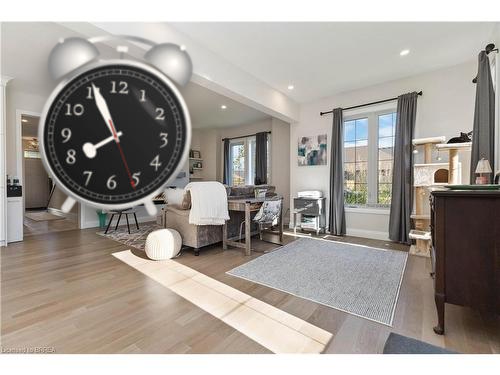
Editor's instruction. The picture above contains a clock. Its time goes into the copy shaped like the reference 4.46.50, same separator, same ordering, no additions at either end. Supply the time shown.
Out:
7.55.26
